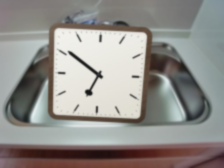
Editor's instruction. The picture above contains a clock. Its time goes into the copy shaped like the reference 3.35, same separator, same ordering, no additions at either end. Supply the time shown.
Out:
6.51
